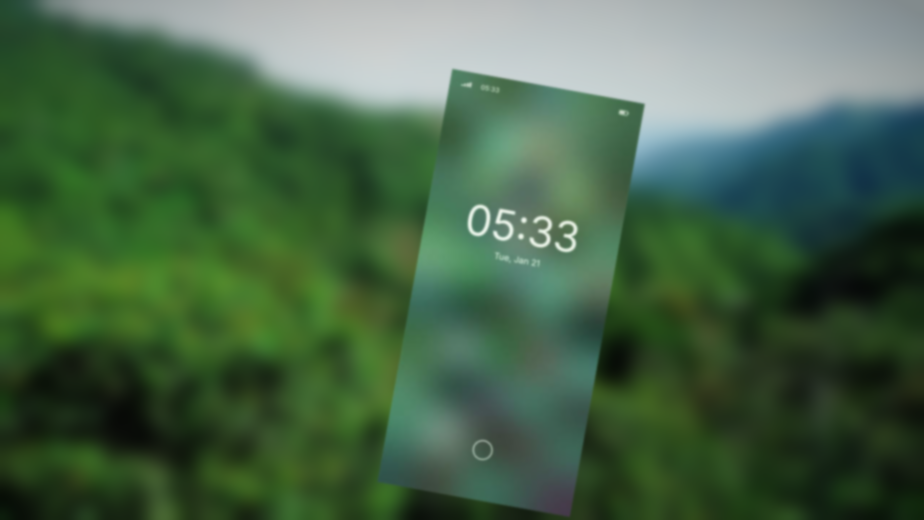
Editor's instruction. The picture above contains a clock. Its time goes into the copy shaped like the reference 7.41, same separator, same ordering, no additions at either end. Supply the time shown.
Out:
5.33
